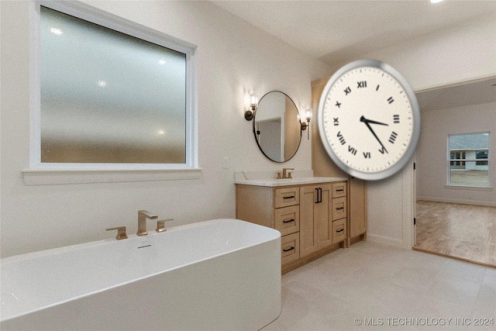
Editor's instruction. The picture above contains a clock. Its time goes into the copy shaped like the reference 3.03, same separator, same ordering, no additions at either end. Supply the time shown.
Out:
3.24
